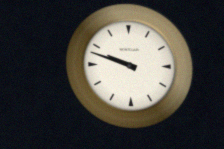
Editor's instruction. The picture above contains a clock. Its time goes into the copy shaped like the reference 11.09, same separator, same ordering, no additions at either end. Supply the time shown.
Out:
9.48
